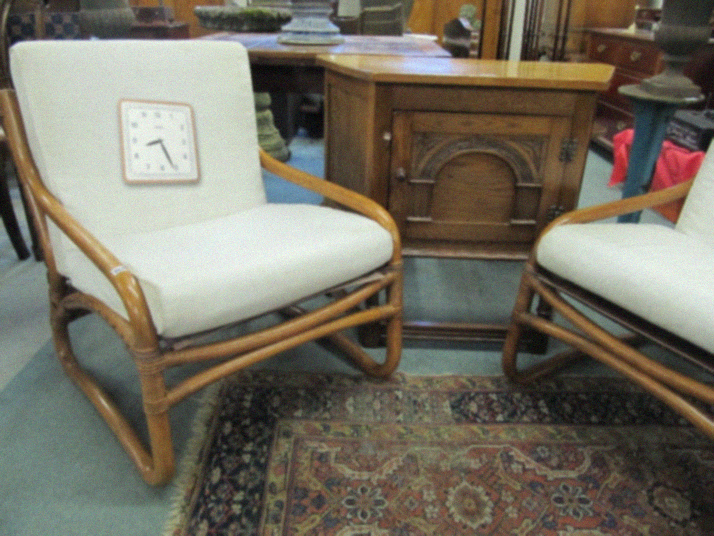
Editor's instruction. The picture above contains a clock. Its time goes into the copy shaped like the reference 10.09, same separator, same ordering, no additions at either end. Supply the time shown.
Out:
8.26
